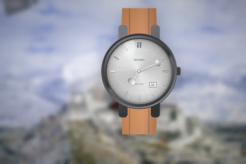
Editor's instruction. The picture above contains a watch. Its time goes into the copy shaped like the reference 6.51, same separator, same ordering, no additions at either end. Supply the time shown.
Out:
7.11
